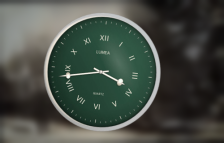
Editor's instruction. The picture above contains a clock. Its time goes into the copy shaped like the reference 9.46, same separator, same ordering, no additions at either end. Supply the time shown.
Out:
3.43
